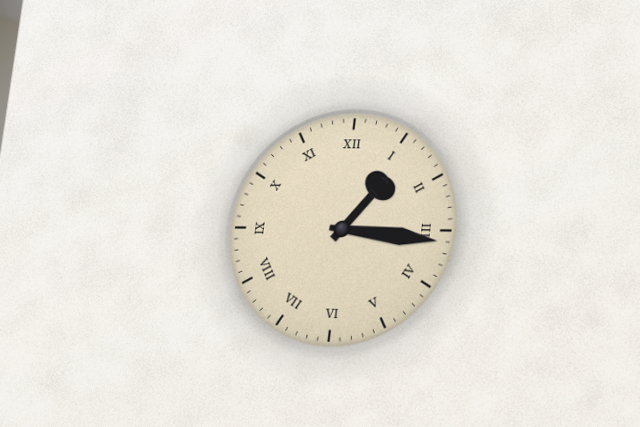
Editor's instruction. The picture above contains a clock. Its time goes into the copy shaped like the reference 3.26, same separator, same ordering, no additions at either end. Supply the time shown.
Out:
1.16
